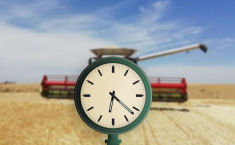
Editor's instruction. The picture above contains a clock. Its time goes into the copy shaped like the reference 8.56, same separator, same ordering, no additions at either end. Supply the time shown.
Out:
6.22
